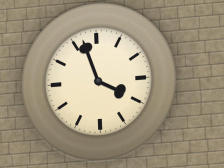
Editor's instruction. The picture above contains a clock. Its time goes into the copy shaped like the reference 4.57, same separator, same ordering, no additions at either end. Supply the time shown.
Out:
3.57
